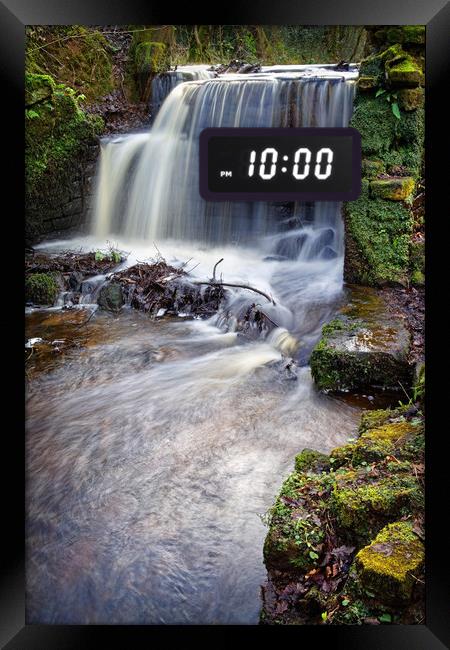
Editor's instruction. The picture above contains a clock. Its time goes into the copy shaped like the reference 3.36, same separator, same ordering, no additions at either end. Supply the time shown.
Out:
10.00
